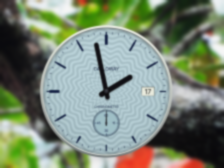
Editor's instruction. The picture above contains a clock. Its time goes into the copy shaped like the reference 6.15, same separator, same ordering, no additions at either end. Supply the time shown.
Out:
1.58
